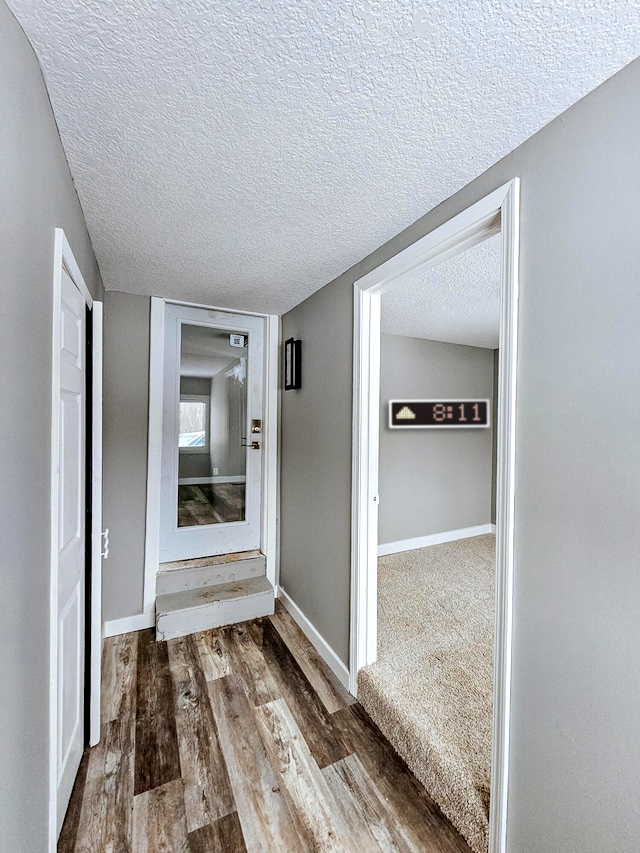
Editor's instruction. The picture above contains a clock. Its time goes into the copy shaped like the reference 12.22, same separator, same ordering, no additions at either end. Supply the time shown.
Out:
8.11
